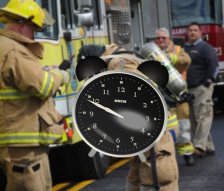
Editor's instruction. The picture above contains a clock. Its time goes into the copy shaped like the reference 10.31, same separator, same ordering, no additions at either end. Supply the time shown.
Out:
9.49
